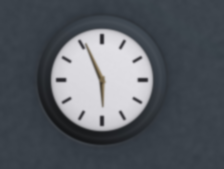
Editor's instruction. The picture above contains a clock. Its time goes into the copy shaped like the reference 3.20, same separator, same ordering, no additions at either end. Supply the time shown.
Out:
5.56
